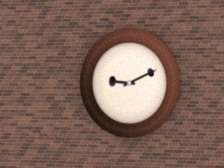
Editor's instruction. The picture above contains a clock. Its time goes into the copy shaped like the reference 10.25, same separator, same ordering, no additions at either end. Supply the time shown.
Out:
9.11
